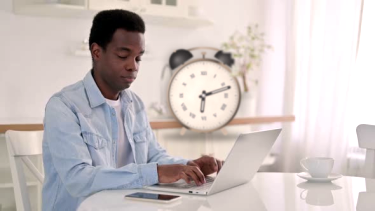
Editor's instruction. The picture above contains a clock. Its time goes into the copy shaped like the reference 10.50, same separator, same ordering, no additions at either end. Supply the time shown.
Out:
6.12
